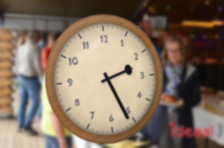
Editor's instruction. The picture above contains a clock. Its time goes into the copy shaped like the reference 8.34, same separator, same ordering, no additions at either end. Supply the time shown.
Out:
2.26
